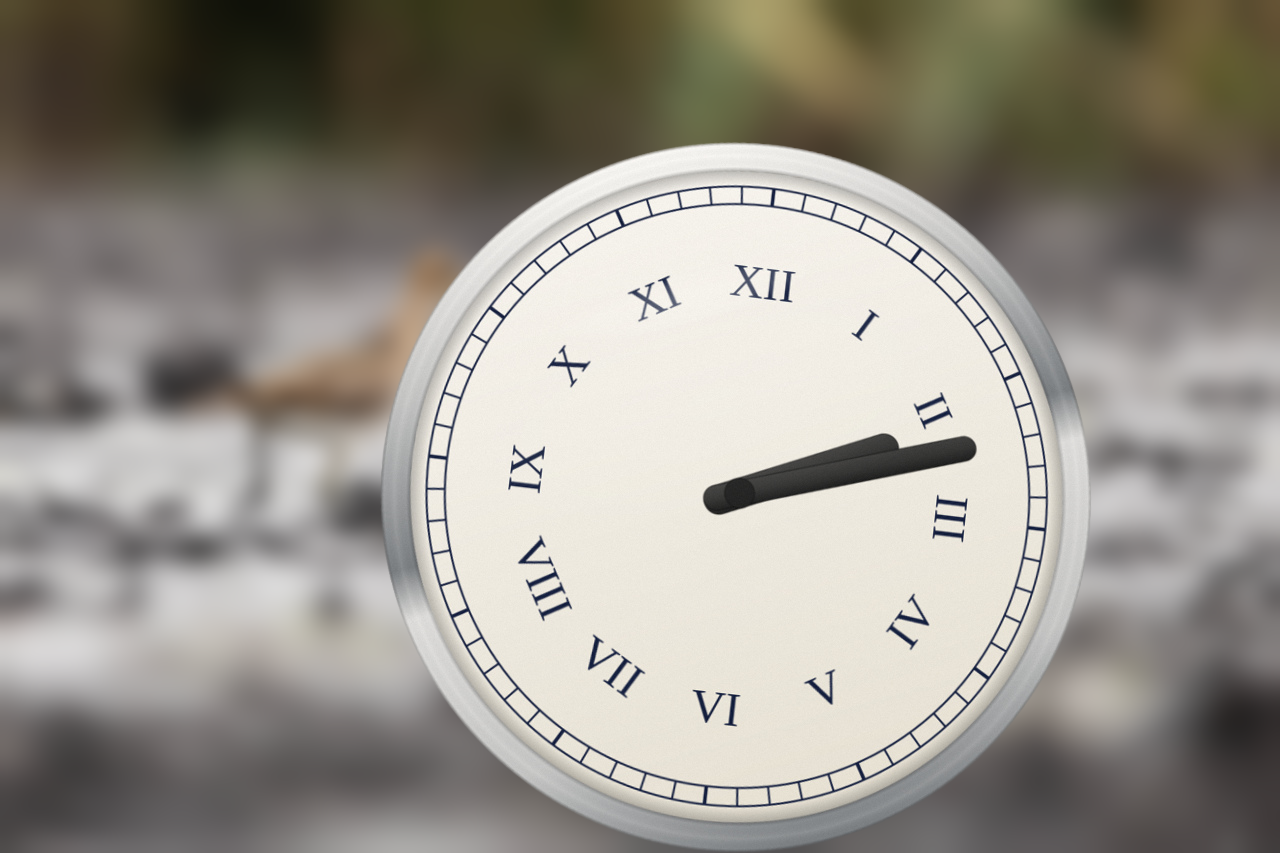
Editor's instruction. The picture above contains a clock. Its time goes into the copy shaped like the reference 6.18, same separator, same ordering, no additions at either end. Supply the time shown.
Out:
2.12
